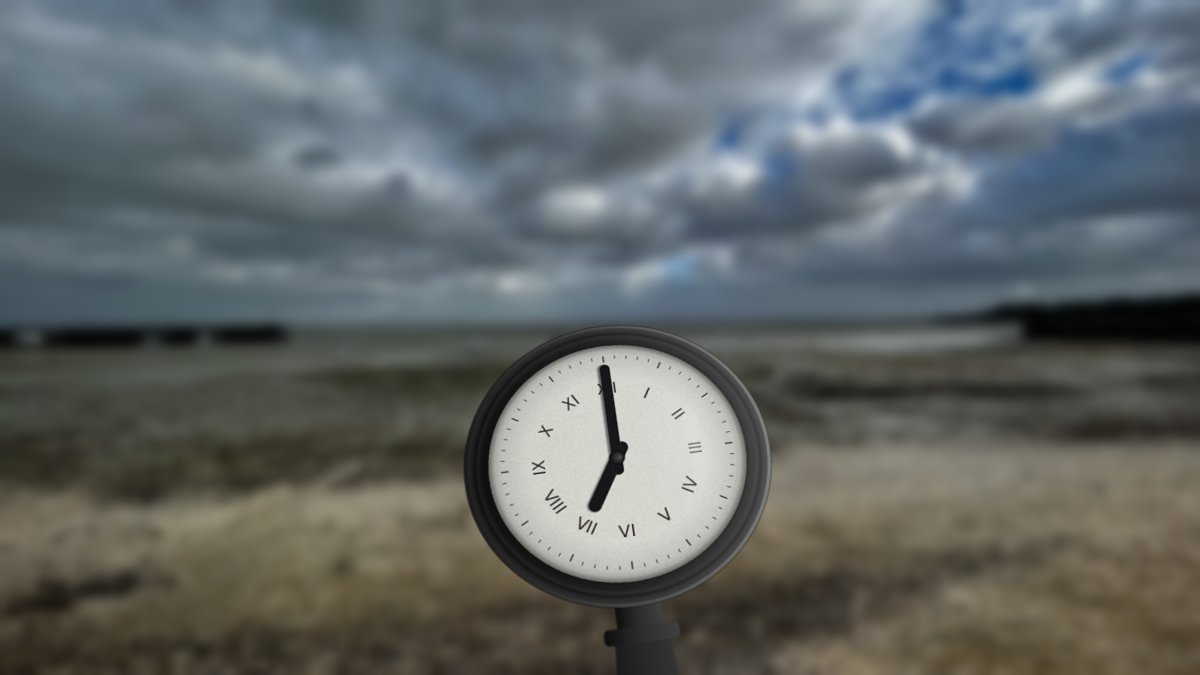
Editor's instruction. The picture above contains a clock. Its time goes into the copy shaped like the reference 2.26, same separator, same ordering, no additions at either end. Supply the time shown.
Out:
7.00
